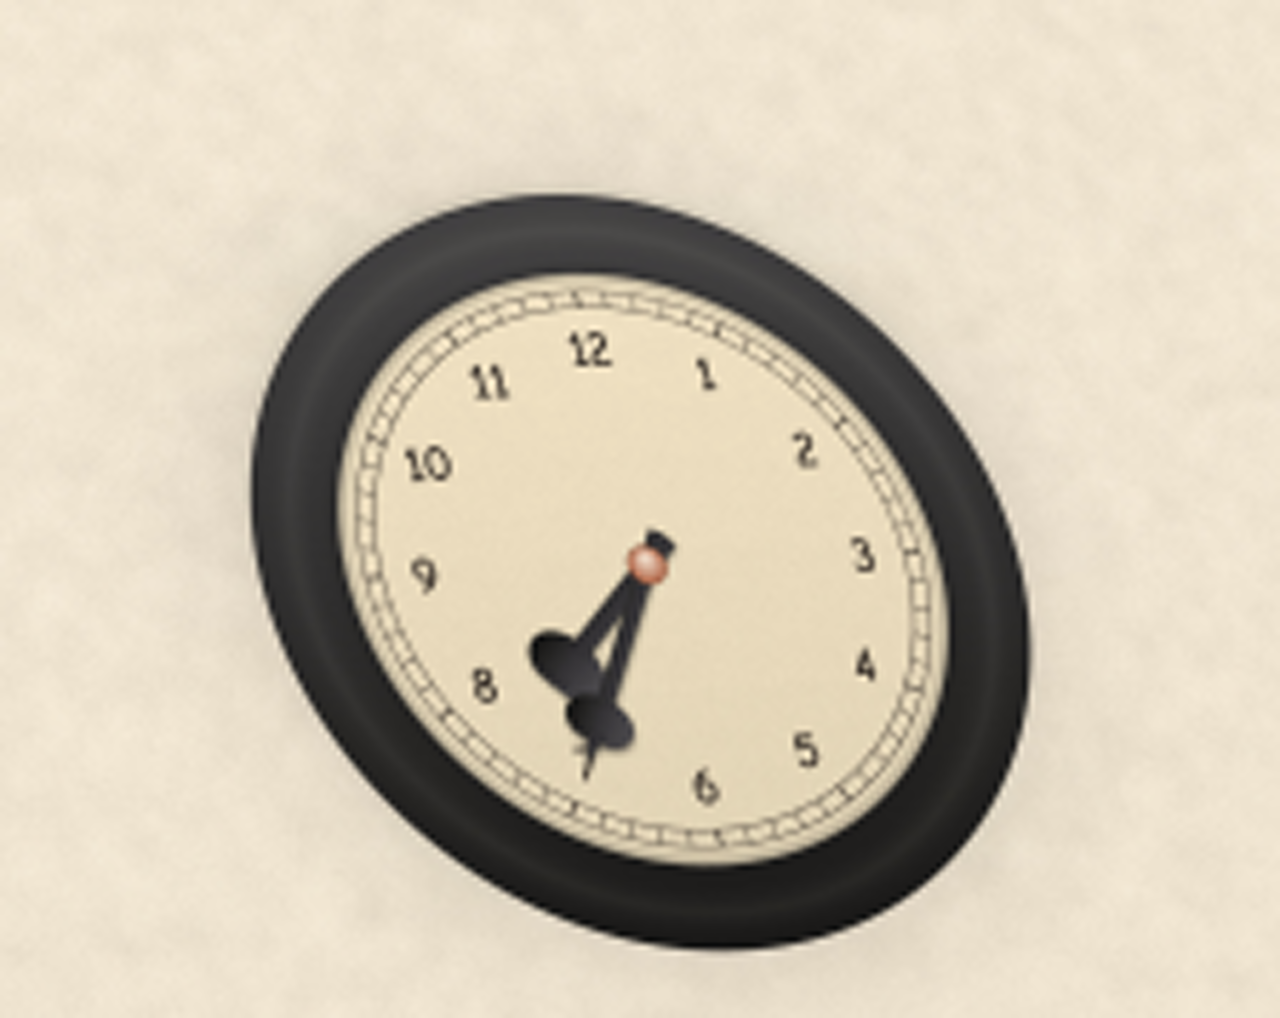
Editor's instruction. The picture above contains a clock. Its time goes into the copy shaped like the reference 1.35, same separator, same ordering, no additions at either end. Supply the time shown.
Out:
7.35
